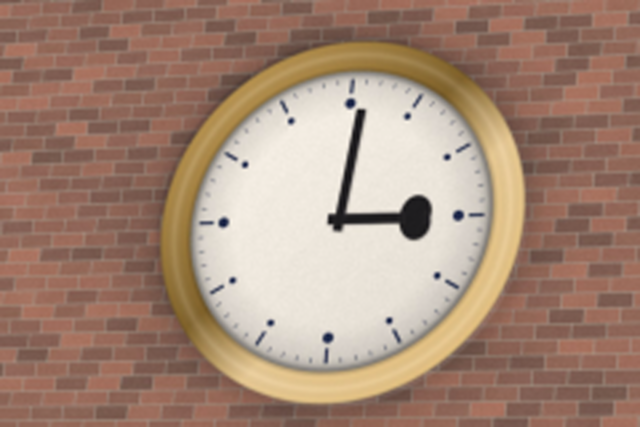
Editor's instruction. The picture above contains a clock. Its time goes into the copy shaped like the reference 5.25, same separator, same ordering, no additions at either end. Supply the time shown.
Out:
3.01
